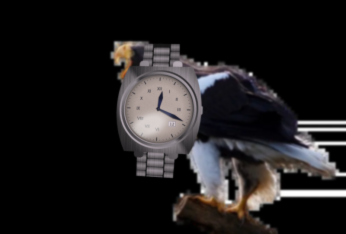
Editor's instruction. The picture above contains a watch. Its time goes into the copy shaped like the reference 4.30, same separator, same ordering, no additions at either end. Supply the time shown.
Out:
12.19
